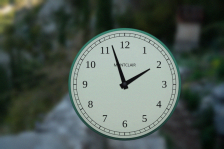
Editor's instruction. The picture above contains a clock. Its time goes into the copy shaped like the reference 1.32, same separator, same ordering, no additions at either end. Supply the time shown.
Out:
1.57
